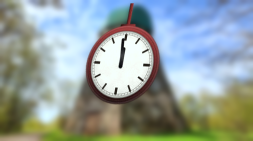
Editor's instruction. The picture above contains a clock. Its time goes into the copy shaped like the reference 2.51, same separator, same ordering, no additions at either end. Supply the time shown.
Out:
11.59
